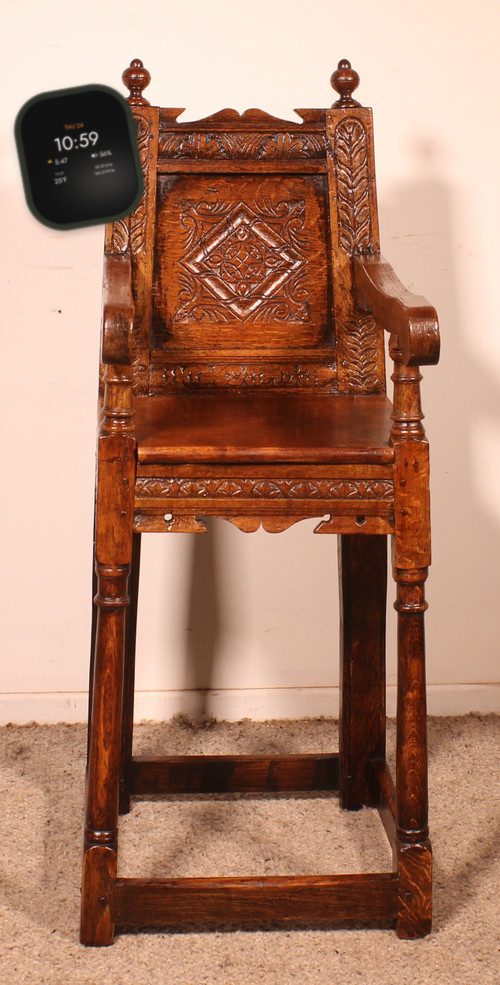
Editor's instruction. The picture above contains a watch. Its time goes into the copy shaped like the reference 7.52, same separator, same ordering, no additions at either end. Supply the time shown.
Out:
10.59
